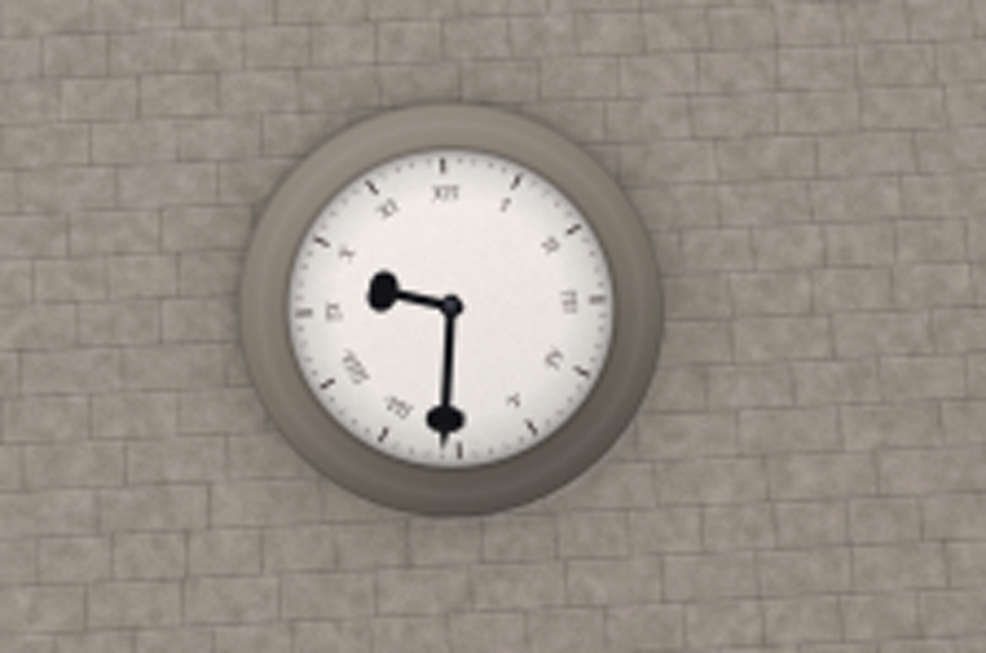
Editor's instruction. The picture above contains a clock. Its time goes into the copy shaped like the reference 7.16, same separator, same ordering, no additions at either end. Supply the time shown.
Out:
9.31
